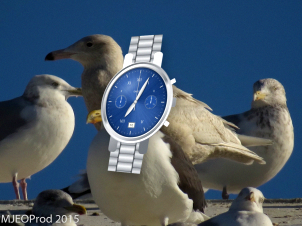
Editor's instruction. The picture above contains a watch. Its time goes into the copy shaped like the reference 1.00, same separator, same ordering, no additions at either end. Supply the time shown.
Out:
7.04
